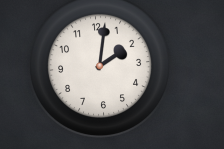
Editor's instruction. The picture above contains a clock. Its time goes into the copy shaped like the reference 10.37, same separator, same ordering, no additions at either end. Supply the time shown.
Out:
2.02
